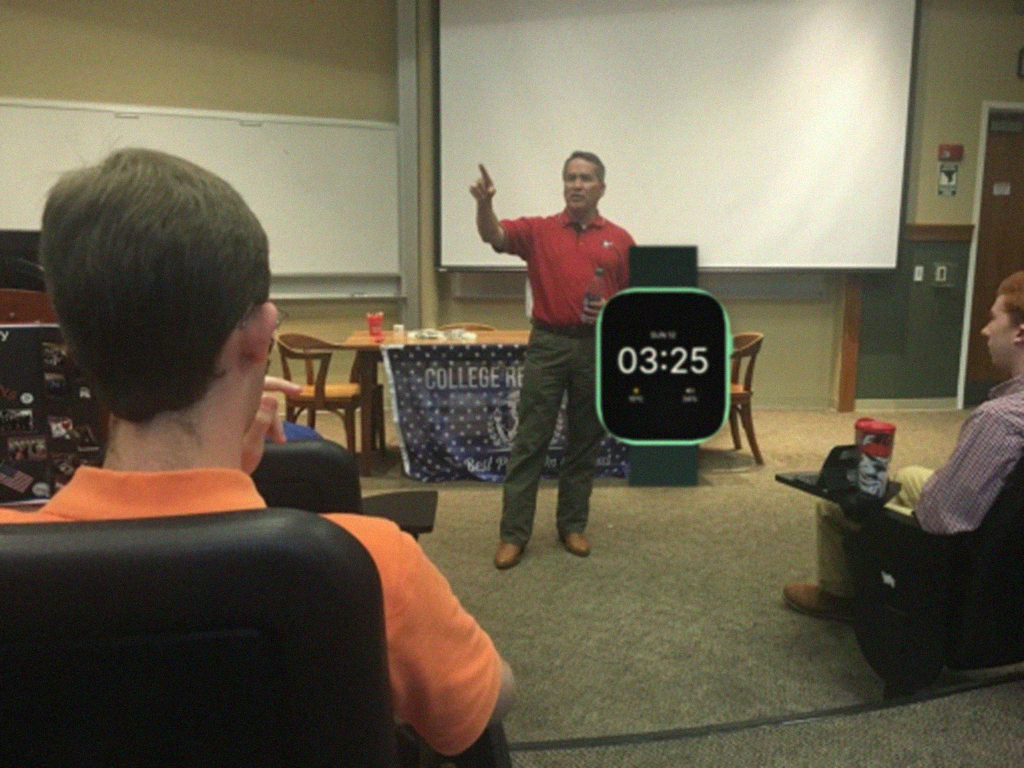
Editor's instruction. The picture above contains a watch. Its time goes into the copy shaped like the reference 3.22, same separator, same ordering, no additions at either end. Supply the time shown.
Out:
3.25
